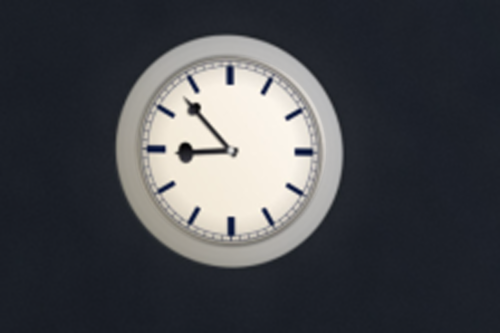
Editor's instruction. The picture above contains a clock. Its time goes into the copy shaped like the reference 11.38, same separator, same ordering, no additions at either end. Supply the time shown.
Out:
8.53
